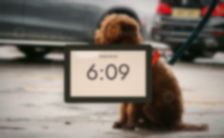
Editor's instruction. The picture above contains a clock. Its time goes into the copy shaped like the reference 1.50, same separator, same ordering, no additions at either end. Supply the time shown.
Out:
6.09
